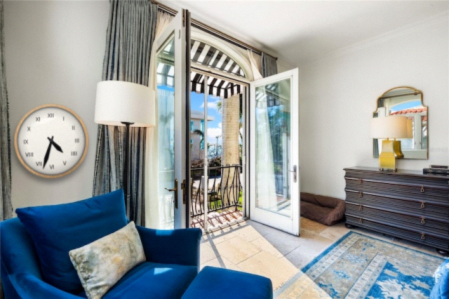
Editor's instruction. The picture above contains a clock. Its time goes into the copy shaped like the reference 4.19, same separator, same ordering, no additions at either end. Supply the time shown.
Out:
4.33
